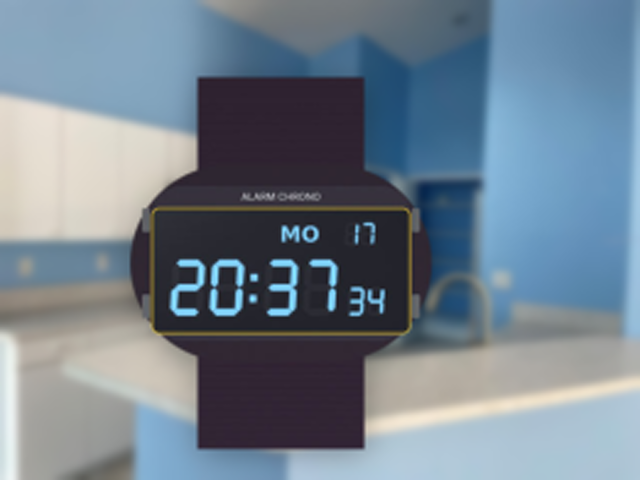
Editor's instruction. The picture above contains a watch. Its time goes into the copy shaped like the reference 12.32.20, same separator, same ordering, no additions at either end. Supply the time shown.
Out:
20.37.34
